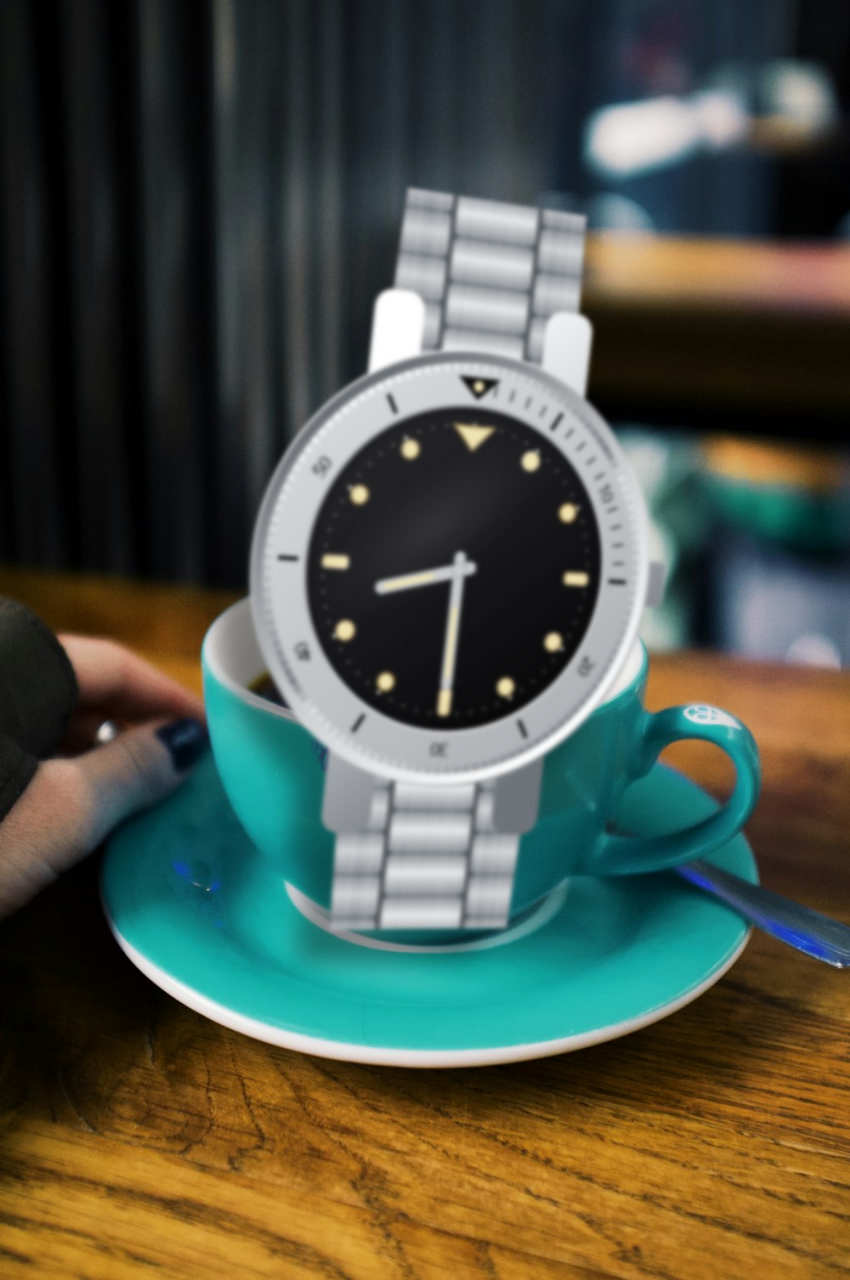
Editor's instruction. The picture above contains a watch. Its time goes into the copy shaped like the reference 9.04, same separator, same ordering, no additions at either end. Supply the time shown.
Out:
8.30
